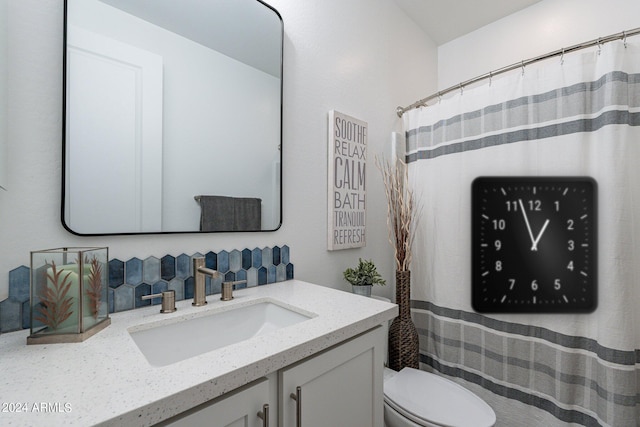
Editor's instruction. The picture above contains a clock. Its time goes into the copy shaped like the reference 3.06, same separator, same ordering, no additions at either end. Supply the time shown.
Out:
12.57
